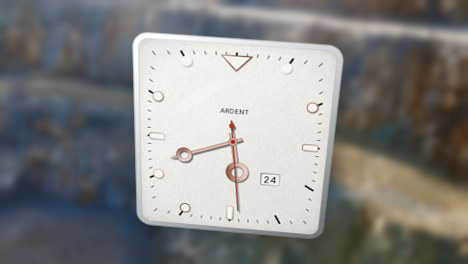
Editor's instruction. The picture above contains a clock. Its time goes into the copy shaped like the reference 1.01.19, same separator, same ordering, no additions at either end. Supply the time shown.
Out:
5.41.29
